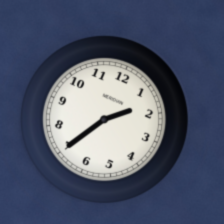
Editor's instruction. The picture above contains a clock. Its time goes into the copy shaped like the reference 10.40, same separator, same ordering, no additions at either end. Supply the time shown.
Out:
1.35
